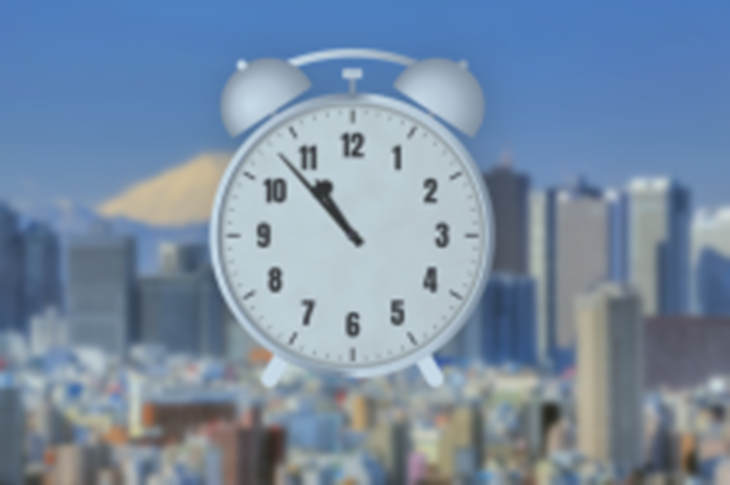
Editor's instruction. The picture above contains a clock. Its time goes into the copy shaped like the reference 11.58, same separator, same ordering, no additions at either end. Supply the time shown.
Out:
10.53
